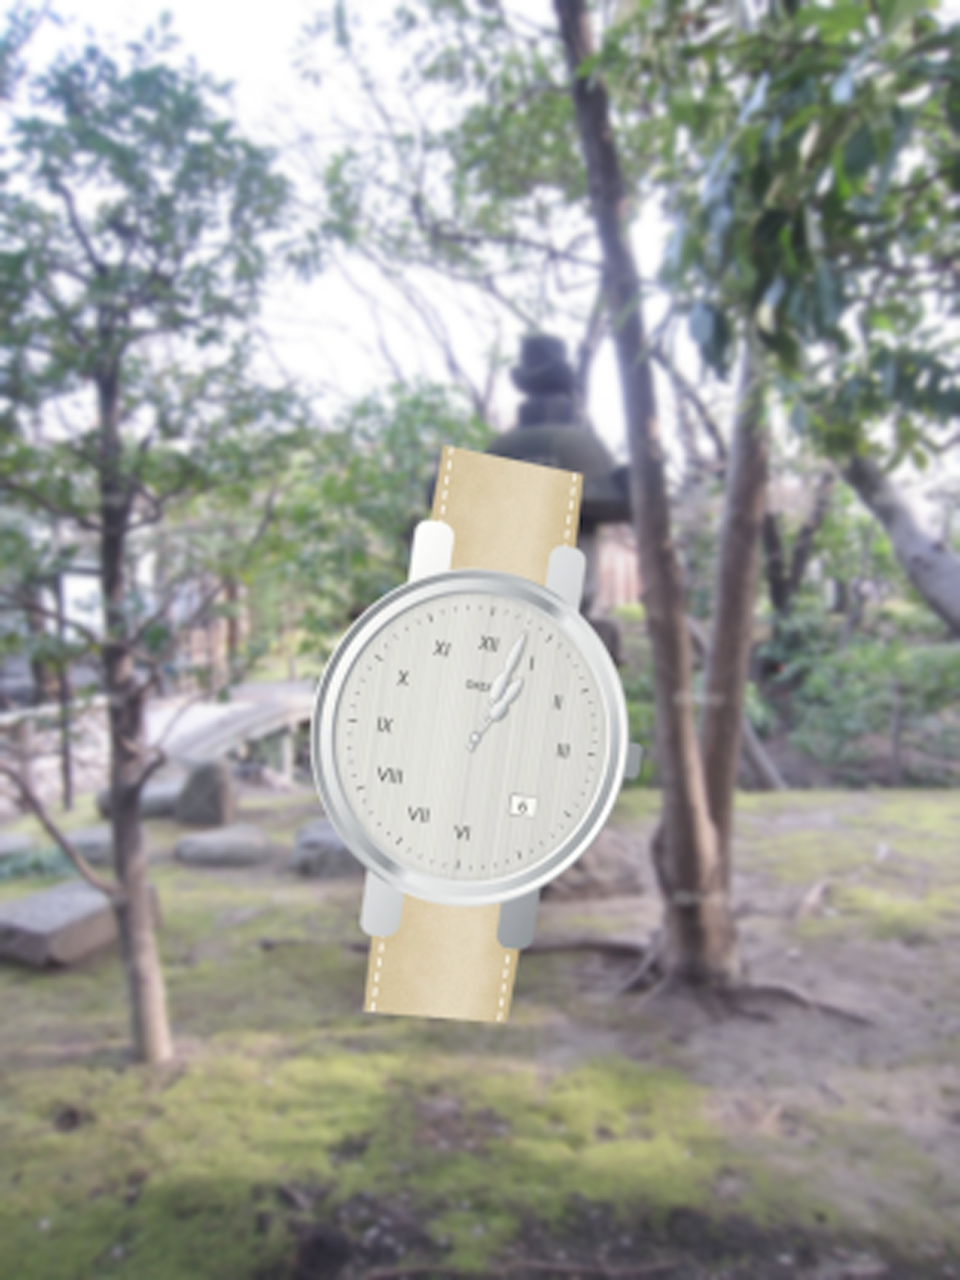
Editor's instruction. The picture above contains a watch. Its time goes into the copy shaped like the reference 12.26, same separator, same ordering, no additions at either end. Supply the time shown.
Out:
1.03
